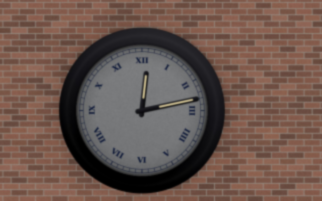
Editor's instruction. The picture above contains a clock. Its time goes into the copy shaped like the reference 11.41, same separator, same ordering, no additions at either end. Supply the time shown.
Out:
12.13
